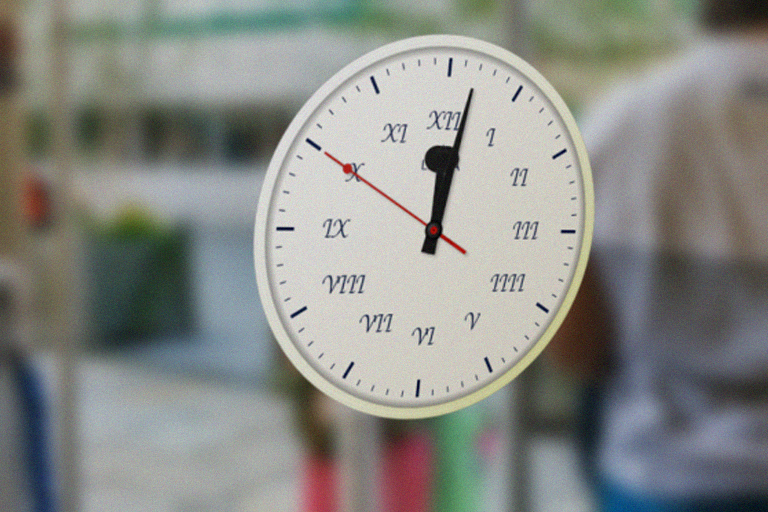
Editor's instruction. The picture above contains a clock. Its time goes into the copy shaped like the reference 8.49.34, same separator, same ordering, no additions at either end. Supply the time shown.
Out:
12.01.50
